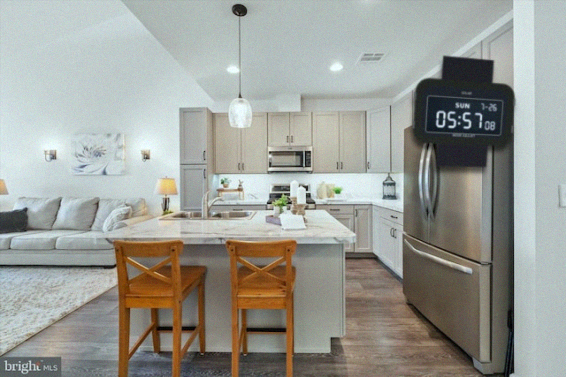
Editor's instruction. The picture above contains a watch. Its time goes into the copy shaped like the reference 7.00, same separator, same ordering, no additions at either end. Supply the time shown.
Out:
5.57
